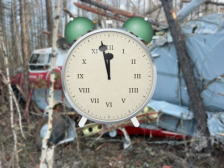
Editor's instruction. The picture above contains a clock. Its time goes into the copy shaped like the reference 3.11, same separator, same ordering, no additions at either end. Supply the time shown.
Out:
11.58
